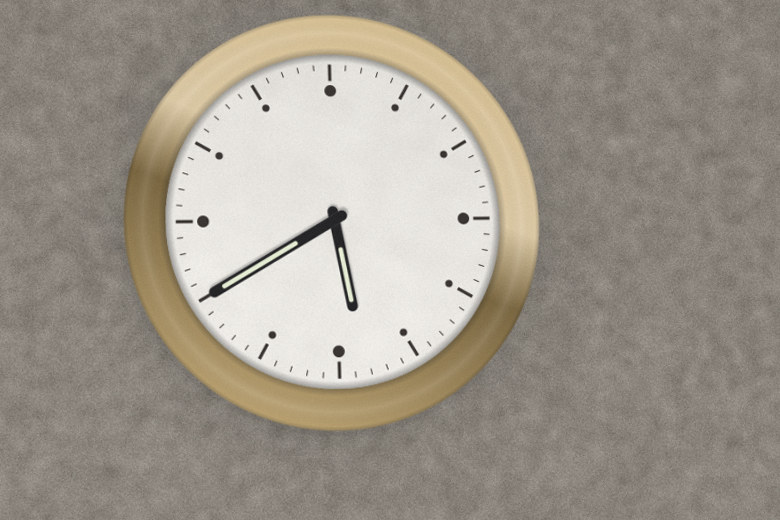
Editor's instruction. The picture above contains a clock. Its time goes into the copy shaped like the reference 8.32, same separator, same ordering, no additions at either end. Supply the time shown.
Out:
5.40
